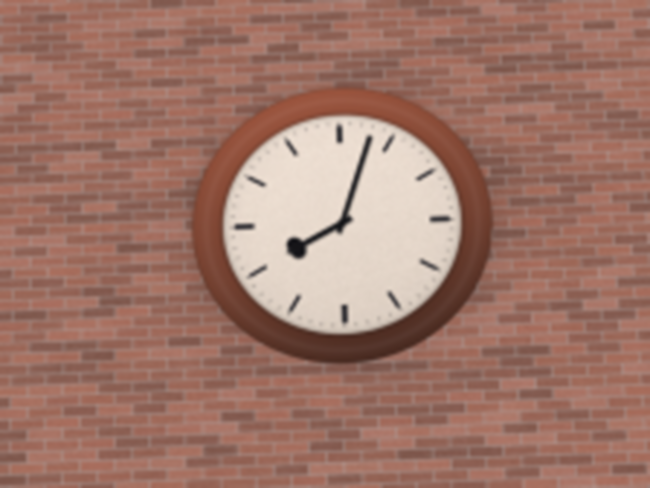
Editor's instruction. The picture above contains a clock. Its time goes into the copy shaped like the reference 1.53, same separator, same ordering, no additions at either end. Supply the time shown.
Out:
8.03
